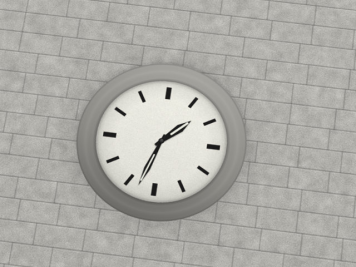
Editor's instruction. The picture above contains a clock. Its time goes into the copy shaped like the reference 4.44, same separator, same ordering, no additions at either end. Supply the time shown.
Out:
1.33
